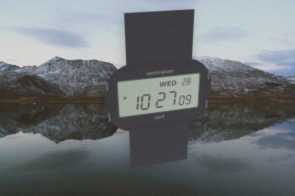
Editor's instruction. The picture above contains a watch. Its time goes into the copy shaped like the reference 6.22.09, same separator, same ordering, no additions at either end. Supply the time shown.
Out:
10.27.09
